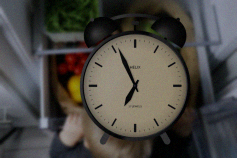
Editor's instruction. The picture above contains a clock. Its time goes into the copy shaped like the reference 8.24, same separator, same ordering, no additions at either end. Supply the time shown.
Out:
6.56
